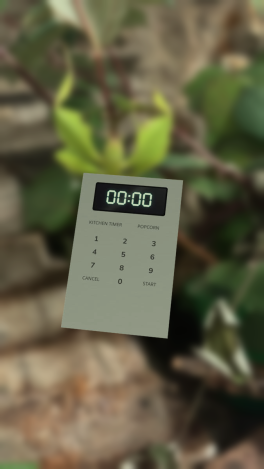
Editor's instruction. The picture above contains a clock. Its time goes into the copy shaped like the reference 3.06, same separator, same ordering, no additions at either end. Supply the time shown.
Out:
0.00
